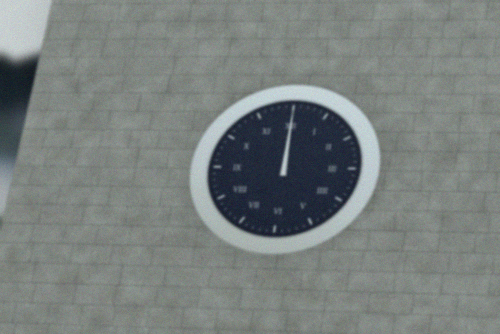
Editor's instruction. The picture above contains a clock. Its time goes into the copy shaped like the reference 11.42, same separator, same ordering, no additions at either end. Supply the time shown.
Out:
12.00
